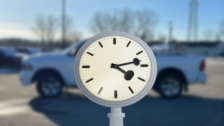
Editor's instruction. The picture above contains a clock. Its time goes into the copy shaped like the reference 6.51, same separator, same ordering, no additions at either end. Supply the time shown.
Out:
4.13
